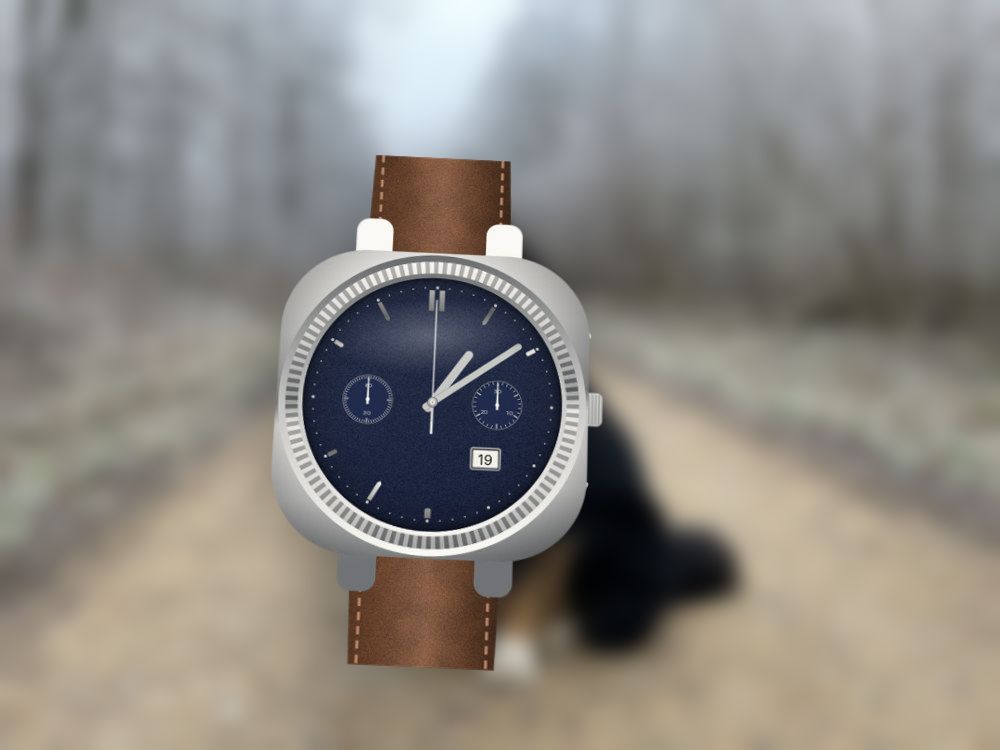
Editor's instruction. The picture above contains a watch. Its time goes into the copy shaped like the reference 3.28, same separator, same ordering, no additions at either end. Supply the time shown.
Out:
1.09
